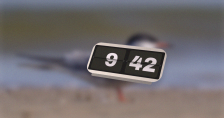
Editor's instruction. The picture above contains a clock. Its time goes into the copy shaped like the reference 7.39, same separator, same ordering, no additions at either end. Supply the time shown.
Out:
9.42
